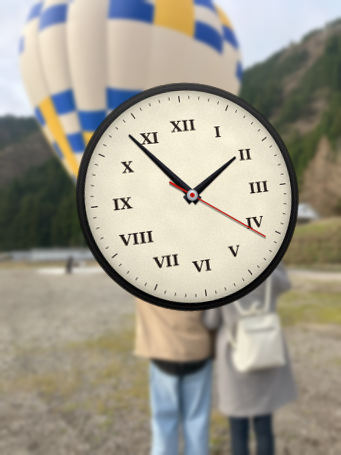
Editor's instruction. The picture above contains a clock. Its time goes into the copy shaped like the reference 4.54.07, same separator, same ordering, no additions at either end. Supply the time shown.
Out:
1.53.21
